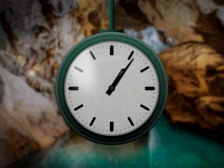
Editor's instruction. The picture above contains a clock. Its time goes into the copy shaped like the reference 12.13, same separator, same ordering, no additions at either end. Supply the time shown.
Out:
1.06
